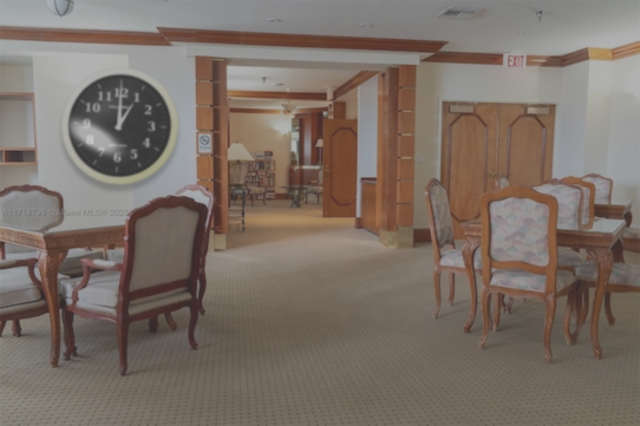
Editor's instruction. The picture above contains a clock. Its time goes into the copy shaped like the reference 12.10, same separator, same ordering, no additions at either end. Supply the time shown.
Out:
1.00
